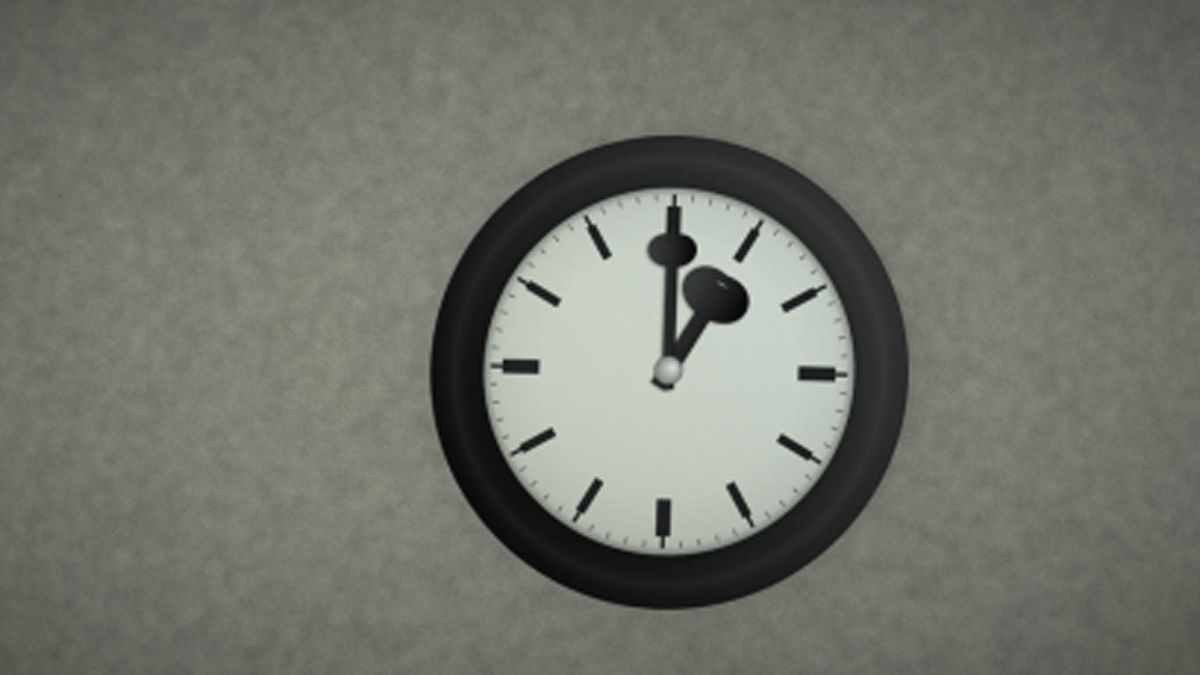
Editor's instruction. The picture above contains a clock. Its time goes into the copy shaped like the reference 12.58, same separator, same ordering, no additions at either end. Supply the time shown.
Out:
1.00
